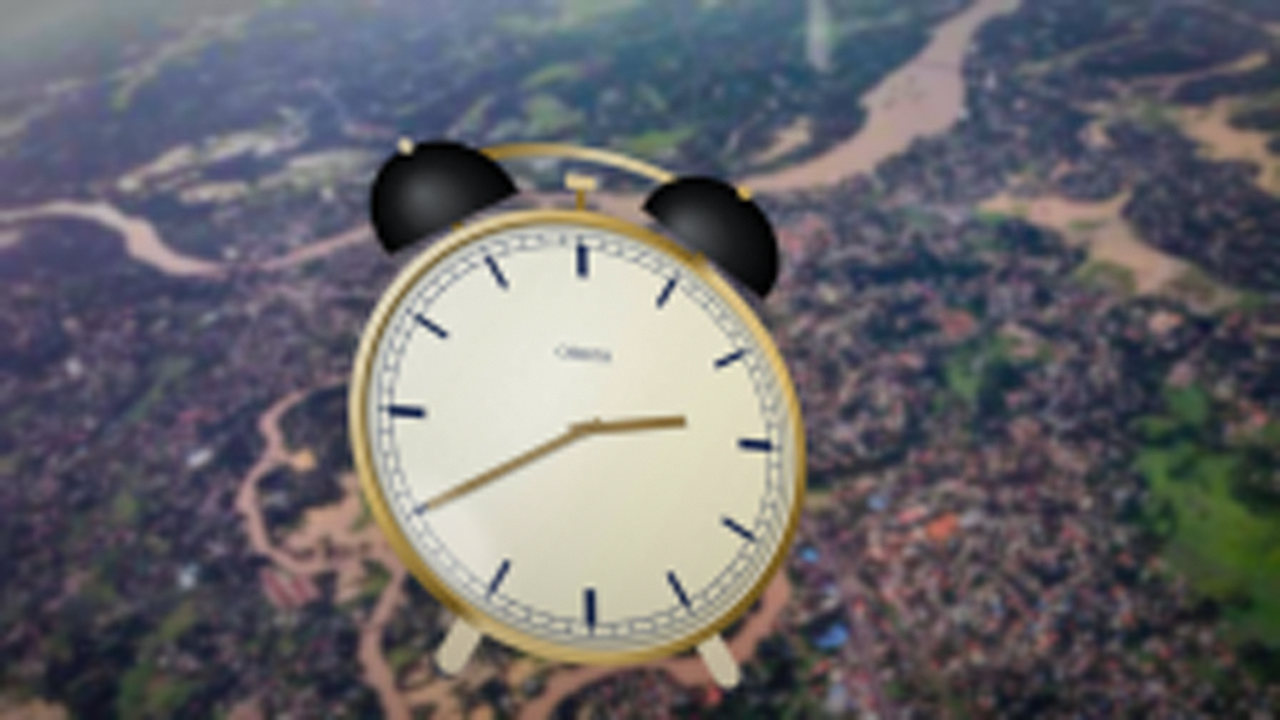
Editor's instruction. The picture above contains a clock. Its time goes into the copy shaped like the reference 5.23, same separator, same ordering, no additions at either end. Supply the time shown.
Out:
2.40
